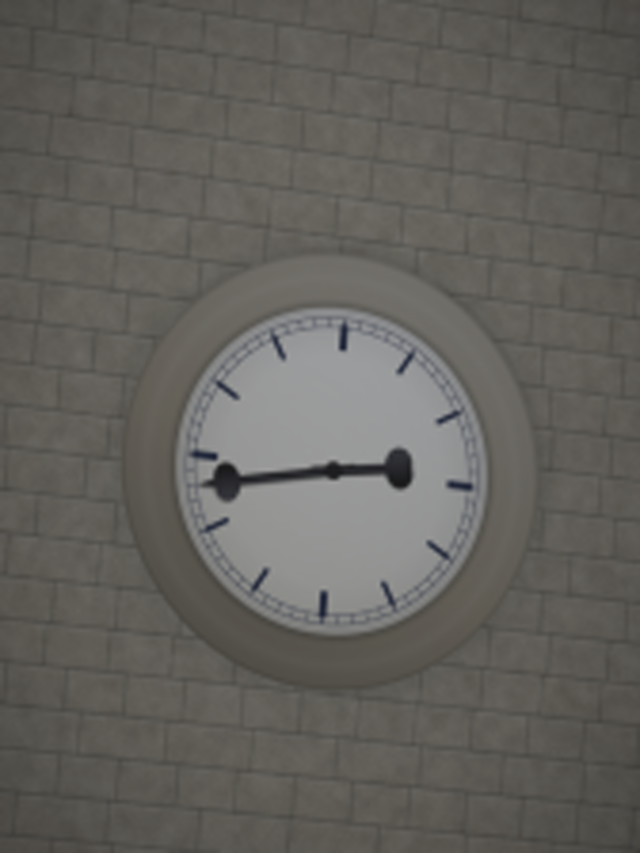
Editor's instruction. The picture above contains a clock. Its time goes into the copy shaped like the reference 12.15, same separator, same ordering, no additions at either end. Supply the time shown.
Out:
2.43
